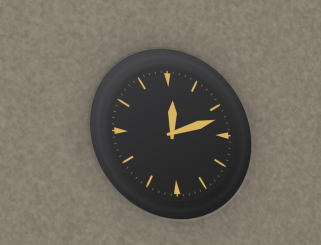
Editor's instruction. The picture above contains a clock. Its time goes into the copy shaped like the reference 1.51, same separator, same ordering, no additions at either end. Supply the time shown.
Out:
12.12
